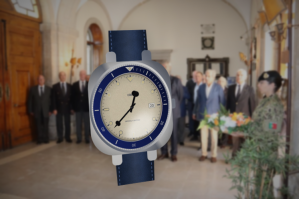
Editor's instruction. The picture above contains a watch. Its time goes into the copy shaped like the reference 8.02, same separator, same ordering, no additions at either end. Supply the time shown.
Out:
12.38
